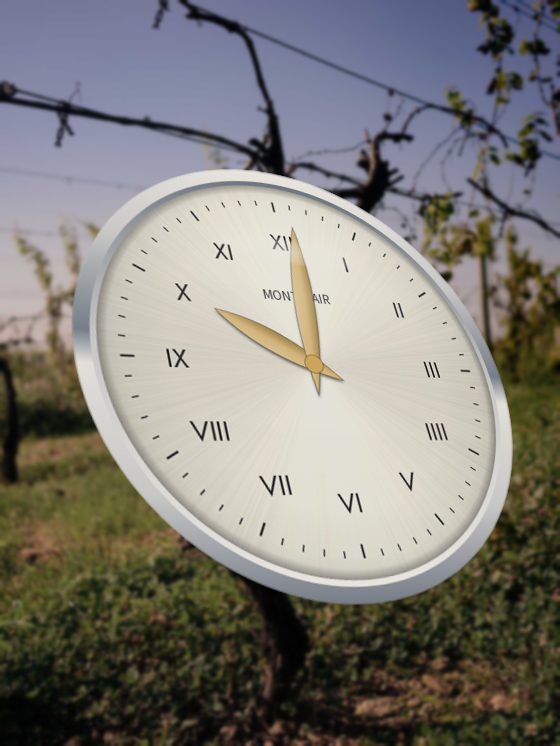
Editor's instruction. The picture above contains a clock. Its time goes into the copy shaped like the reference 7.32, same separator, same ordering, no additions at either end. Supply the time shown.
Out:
10.01
